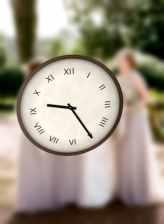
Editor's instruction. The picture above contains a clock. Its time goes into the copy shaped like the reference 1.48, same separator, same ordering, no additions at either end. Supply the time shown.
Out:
9.25
